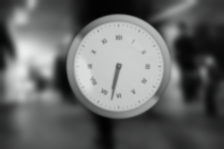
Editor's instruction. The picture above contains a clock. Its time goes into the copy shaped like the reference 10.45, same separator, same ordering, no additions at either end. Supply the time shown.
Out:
6.32
